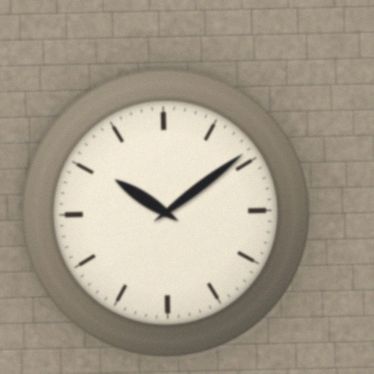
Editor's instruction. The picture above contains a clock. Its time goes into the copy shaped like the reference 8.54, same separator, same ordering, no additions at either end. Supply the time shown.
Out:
10.09
